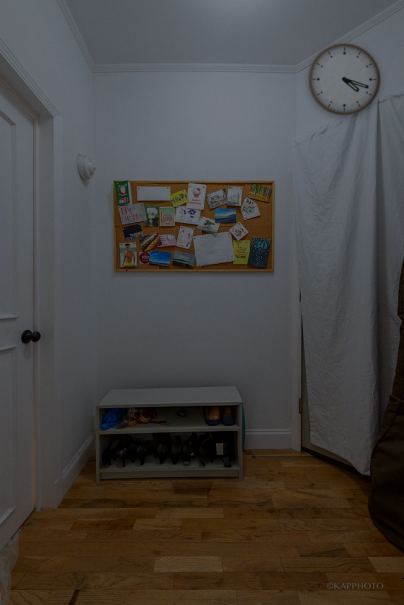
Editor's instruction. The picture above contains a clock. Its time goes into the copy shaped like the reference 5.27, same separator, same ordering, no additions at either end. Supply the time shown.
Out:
4.18
